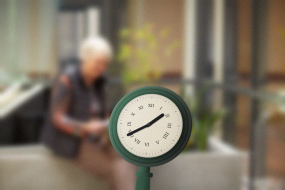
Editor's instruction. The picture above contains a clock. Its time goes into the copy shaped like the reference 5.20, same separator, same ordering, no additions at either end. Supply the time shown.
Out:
1.40
